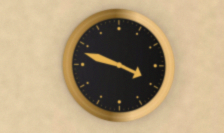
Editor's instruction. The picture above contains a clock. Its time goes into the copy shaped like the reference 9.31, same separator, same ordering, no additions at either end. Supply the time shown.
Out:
3.48
